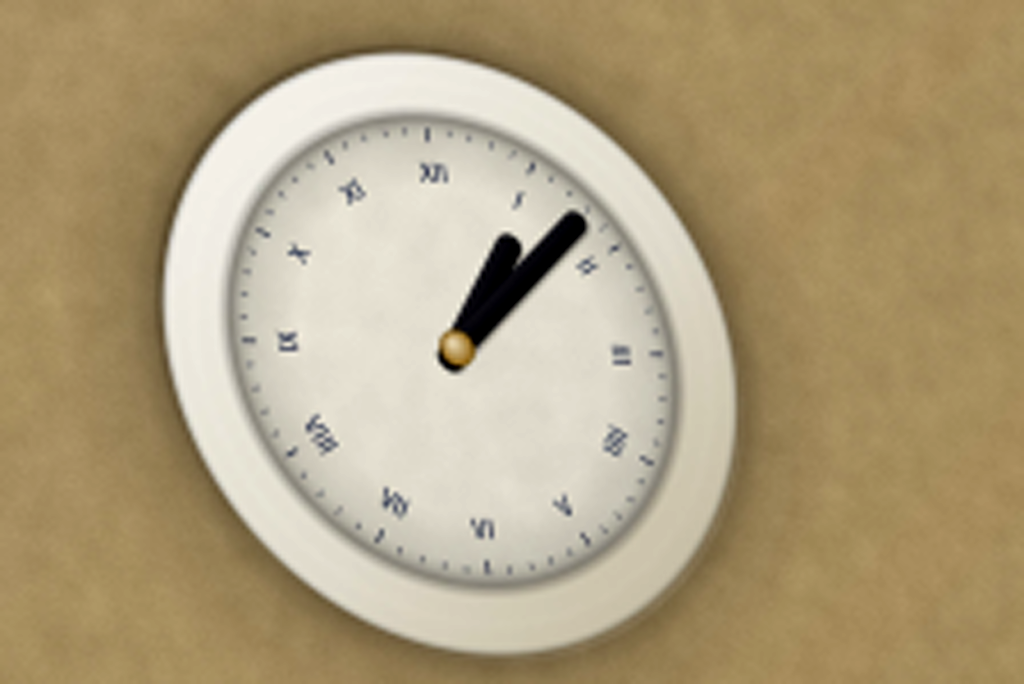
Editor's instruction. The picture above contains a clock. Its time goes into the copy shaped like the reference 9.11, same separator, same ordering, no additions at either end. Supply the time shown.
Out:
1.08
